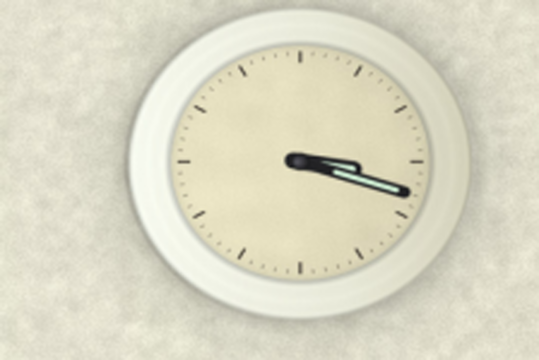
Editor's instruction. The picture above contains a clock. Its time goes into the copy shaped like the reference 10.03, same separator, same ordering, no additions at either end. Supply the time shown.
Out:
3.18
